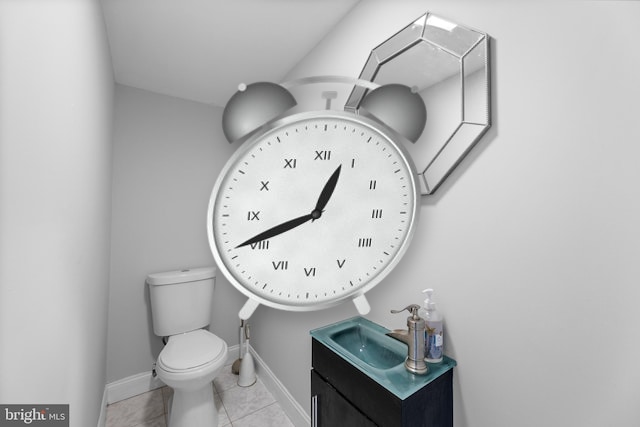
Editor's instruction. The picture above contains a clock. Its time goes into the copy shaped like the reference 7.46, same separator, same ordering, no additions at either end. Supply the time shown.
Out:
12.41
